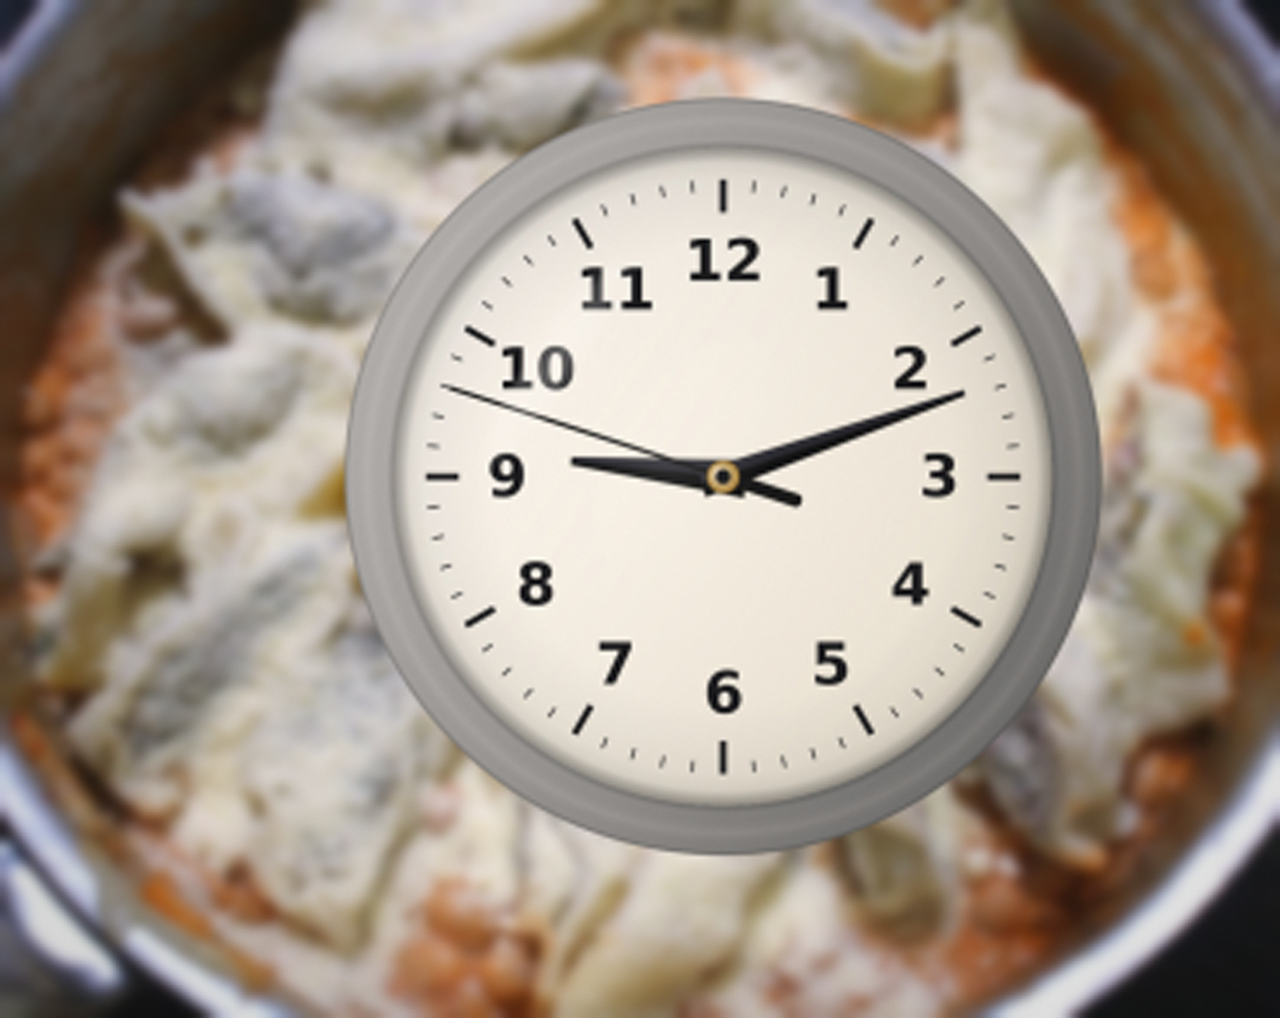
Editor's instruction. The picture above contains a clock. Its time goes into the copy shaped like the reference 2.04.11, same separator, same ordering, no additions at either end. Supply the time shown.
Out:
9.11.48
